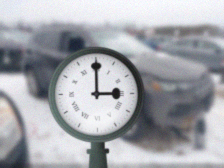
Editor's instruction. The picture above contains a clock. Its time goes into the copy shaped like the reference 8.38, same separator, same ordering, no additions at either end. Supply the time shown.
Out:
3.00
